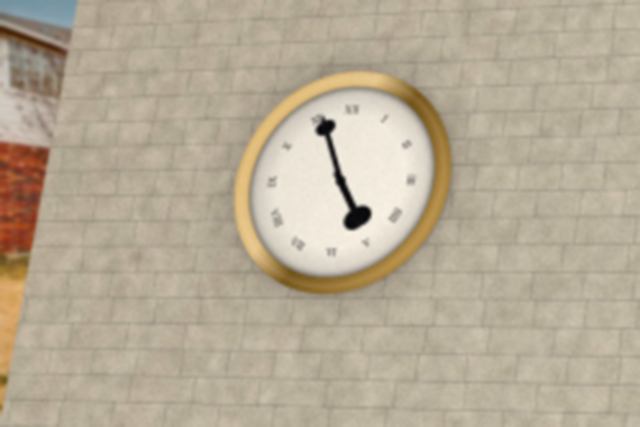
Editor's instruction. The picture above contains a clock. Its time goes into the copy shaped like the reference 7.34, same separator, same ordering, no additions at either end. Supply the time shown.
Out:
4.56
